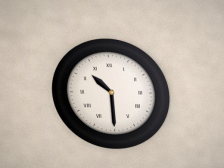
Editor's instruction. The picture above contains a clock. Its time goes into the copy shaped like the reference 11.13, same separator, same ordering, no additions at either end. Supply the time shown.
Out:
10.30
